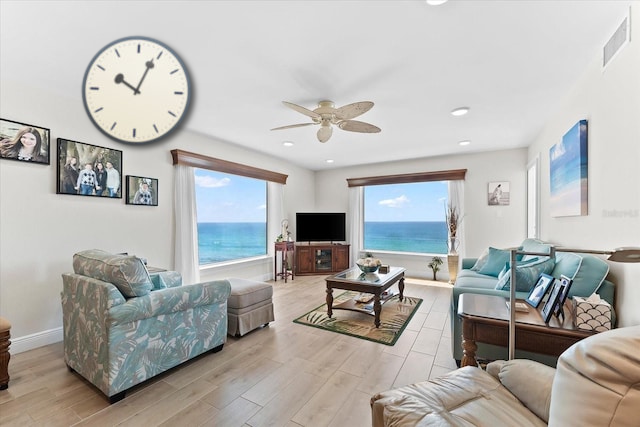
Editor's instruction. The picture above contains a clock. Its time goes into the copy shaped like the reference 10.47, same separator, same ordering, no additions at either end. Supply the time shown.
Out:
10.04
